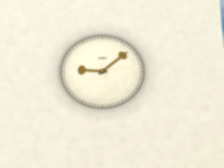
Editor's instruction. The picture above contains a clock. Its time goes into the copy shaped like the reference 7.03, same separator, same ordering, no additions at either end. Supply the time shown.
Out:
9.08
